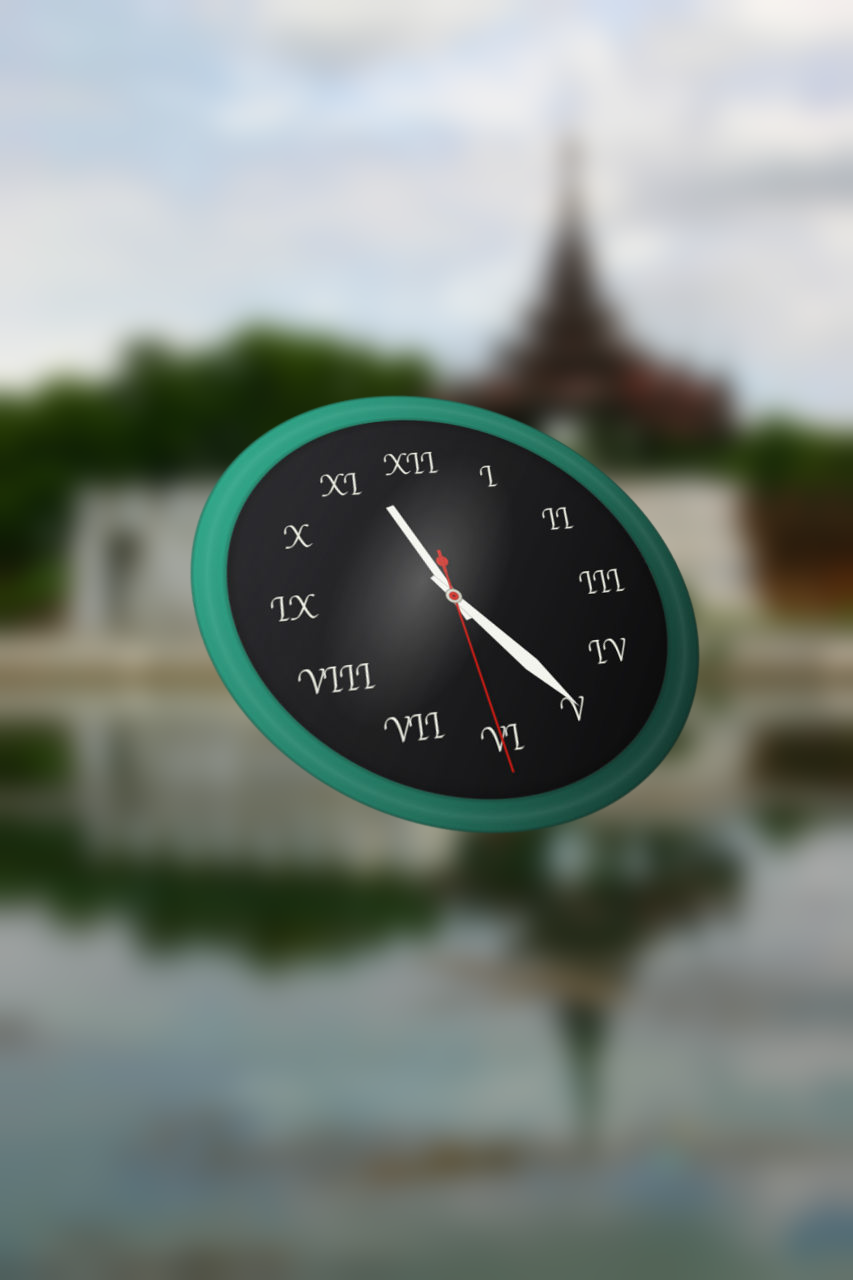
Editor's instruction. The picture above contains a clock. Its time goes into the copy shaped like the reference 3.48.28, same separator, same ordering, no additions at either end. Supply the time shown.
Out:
11.24.30
